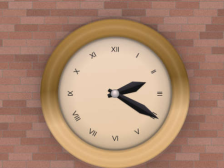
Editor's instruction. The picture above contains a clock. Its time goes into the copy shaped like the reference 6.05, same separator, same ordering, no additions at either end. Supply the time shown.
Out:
2.20
